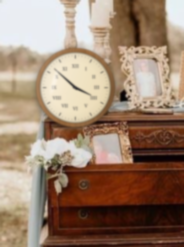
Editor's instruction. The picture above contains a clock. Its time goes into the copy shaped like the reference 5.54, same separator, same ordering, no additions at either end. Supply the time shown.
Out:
3.52
